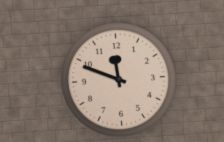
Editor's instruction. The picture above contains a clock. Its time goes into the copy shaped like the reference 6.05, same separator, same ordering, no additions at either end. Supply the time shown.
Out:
11.49
